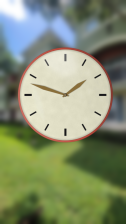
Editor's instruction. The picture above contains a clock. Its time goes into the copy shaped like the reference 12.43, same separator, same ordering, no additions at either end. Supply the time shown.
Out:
1.48
